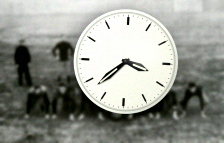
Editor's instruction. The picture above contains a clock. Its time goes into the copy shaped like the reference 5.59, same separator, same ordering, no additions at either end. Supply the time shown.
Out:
3.38
